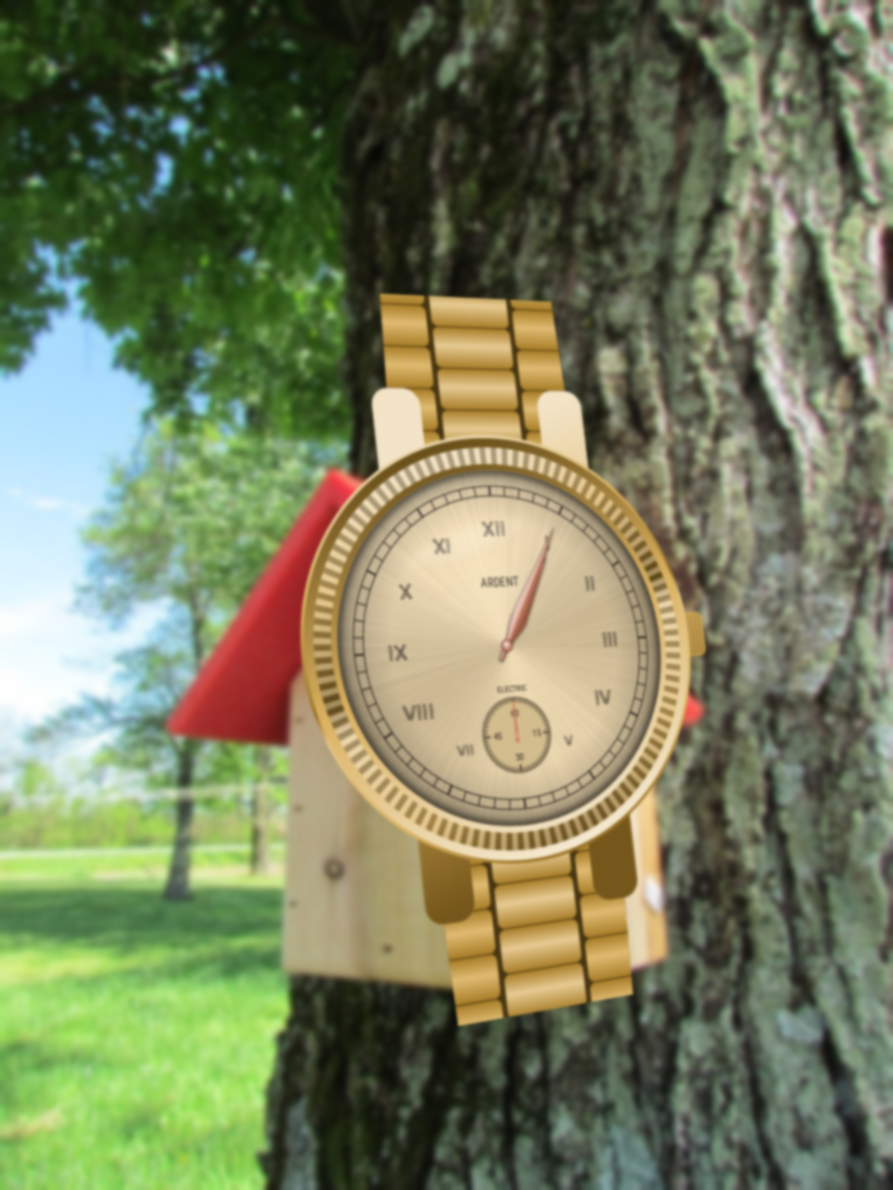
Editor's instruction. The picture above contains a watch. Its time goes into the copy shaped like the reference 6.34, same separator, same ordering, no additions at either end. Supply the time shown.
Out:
1.05
